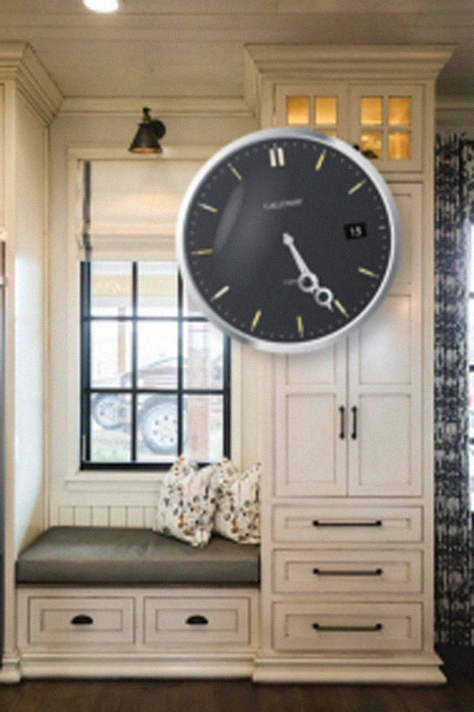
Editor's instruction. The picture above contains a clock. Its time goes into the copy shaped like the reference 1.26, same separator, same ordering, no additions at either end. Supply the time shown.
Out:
5.26
